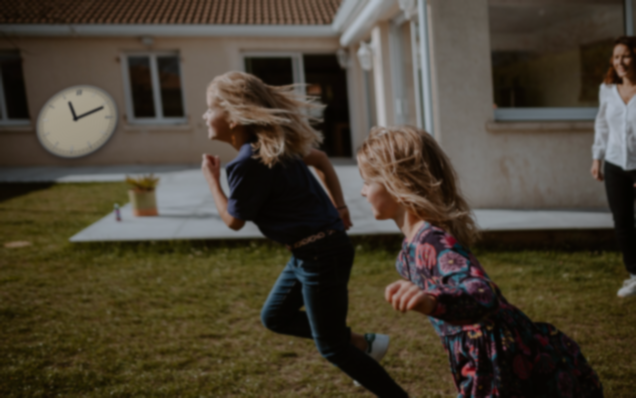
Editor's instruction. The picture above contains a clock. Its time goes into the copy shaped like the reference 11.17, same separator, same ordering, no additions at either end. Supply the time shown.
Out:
11.11
